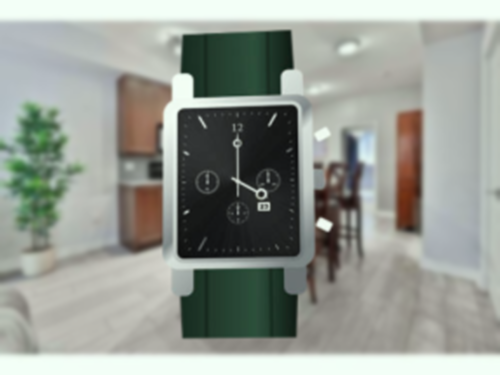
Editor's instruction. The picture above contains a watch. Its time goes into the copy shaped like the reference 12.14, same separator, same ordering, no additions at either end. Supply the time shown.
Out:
4.00
